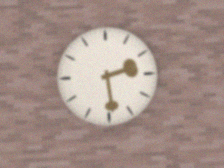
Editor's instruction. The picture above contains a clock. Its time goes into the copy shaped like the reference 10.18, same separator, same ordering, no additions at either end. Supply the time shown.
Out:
2.29
